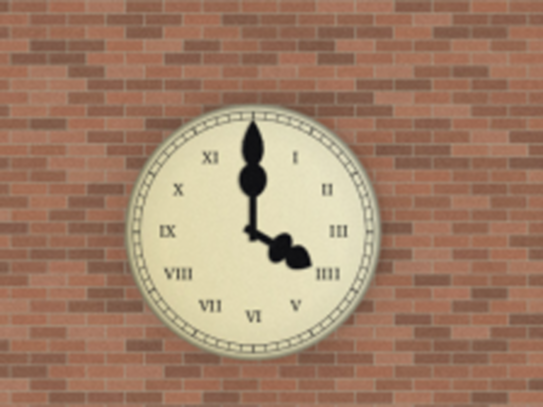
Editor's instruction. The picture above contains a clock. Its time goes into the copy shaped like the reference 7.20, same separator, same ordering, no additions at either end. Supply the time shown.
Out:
4.00
